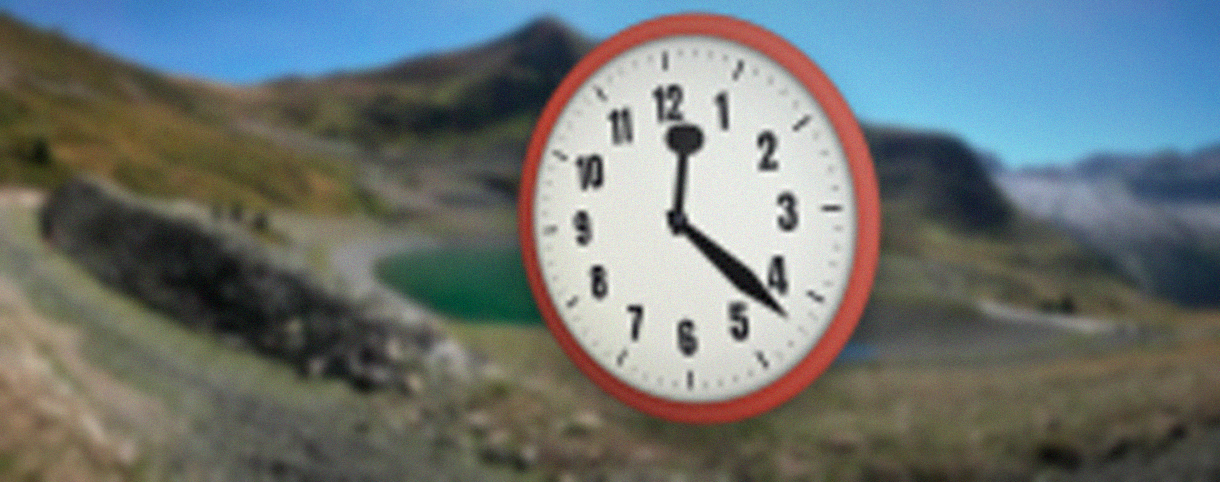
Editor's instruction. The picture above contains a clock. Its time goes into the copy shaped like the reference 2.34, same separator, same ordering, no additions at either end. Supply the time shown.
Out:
12.22
